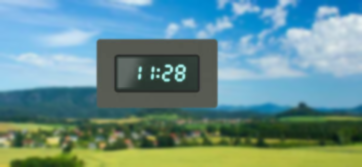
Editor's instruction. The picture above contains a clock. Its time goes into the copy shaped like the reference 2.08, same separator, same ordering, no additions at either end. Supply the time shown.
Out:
11.28
